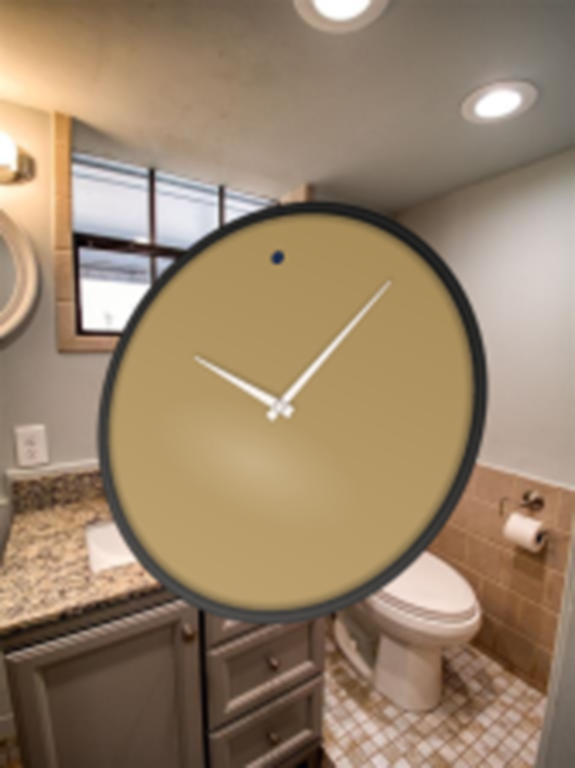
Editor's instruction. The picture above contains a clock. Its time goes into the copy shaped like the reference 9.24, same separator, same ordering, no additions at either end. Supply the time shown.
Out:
10.08
